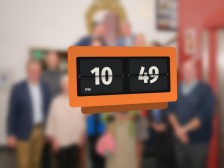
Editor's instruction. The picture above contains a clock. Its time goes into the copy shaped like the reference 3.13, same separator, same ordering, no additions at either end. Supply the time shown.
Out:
10.49
